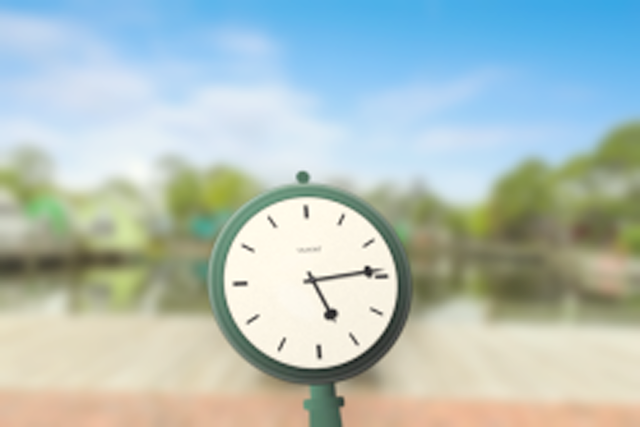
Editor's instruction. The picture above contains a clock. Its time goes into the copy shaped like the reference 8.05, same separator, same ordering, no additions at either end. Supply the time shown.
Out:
5.14
